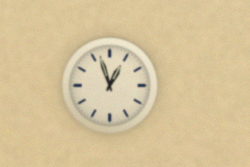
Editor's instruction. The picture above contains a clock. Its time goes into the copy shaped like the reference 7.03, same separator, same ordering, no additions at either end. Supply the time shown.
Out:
12.57
